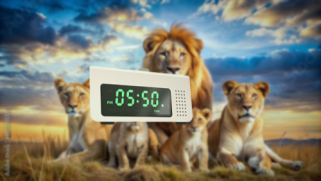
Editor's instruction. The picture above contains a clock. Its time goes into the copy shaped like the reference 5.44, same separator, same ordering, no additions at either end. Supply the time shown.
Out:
5.50
